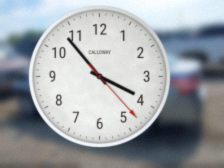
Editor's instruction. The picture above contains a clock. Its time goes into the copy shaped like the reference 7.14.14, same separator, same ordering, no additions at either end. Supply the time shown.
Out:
3.53.23
